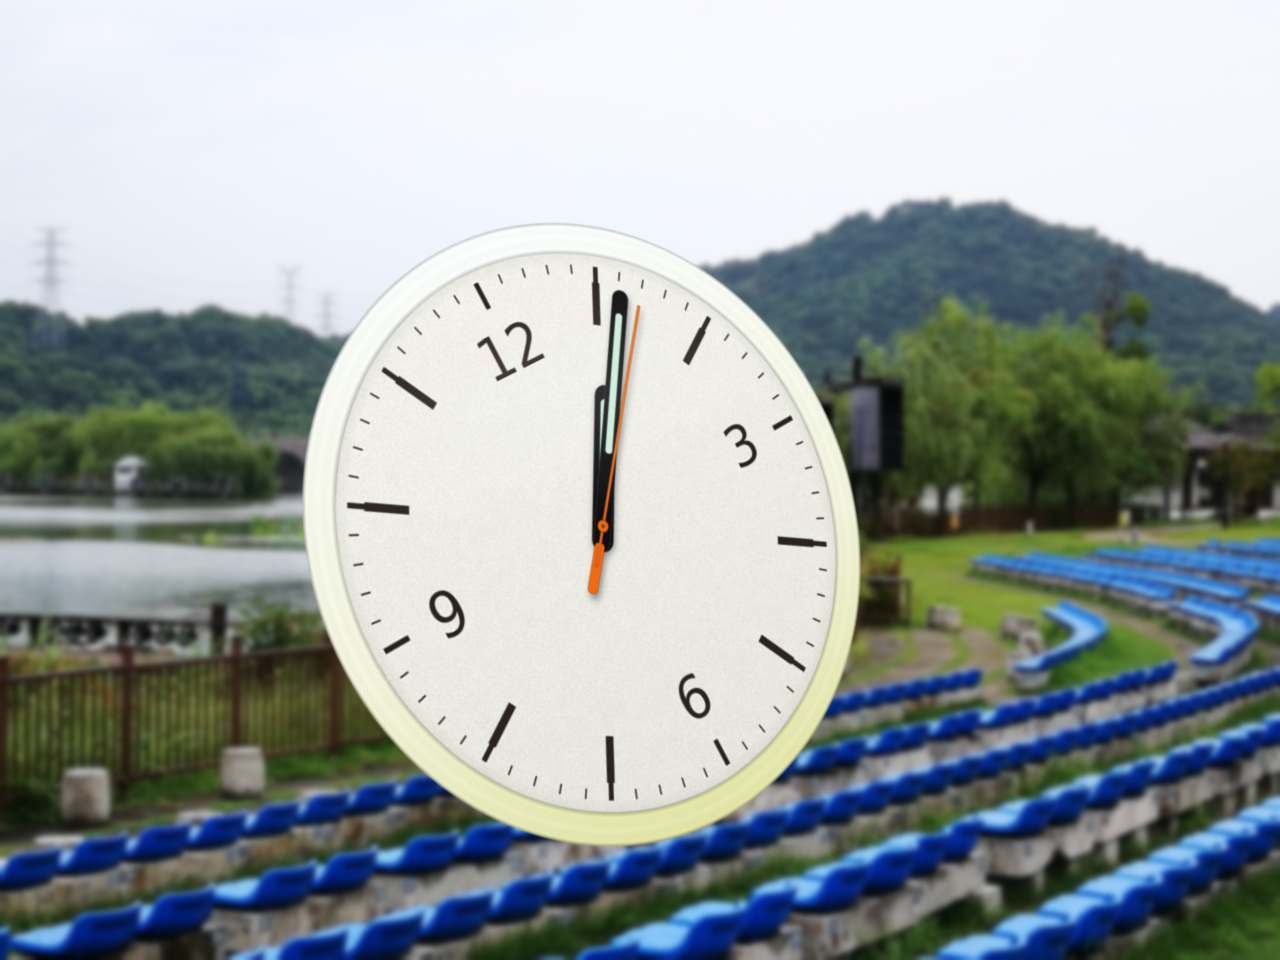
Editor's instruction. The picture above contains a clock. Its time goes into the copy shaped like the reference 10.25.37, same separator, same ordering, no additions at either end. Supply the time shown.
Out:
1.06.07
